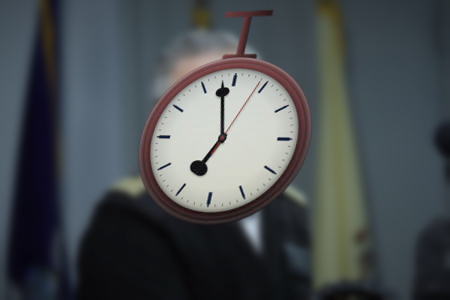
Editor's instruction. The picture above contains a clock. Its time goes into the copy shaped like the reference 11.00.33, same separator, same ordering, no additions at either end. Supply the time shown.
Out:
6.58.04
